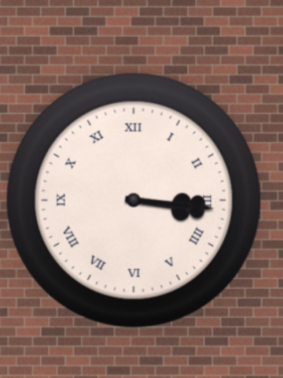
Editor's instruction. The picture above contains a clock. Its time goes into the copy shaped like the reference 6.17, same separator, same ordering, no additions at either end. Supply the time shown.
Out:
3.16
